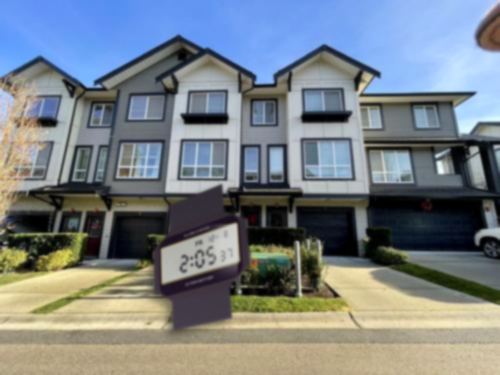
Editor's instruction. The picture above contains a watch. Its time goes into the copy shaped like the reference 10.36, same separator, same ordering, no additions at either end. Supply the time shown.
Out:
2.05
